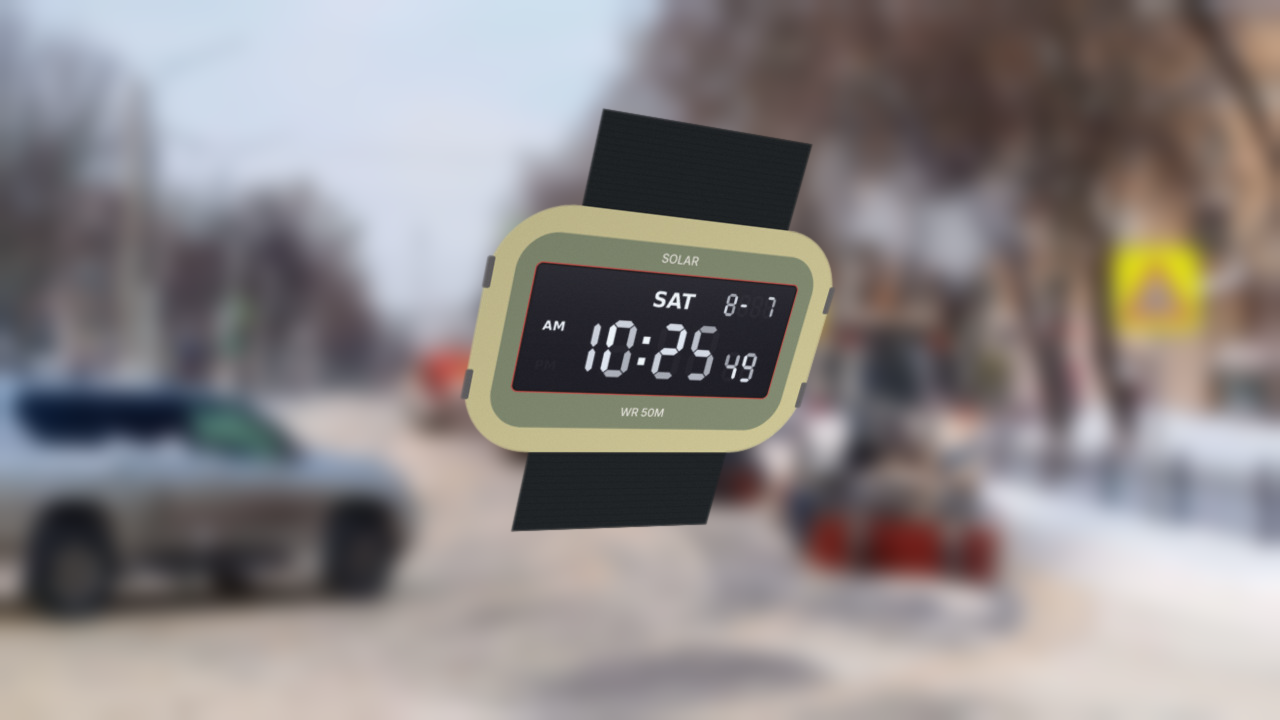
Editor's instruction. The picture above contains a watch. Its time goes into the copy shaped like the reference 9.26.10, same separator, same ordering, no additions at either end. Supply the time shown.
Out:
10.25.49
